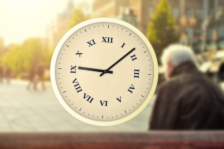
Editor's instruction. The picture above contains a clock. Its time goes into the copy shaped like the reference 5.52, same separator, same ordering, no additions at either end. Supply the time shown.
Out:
9.08
